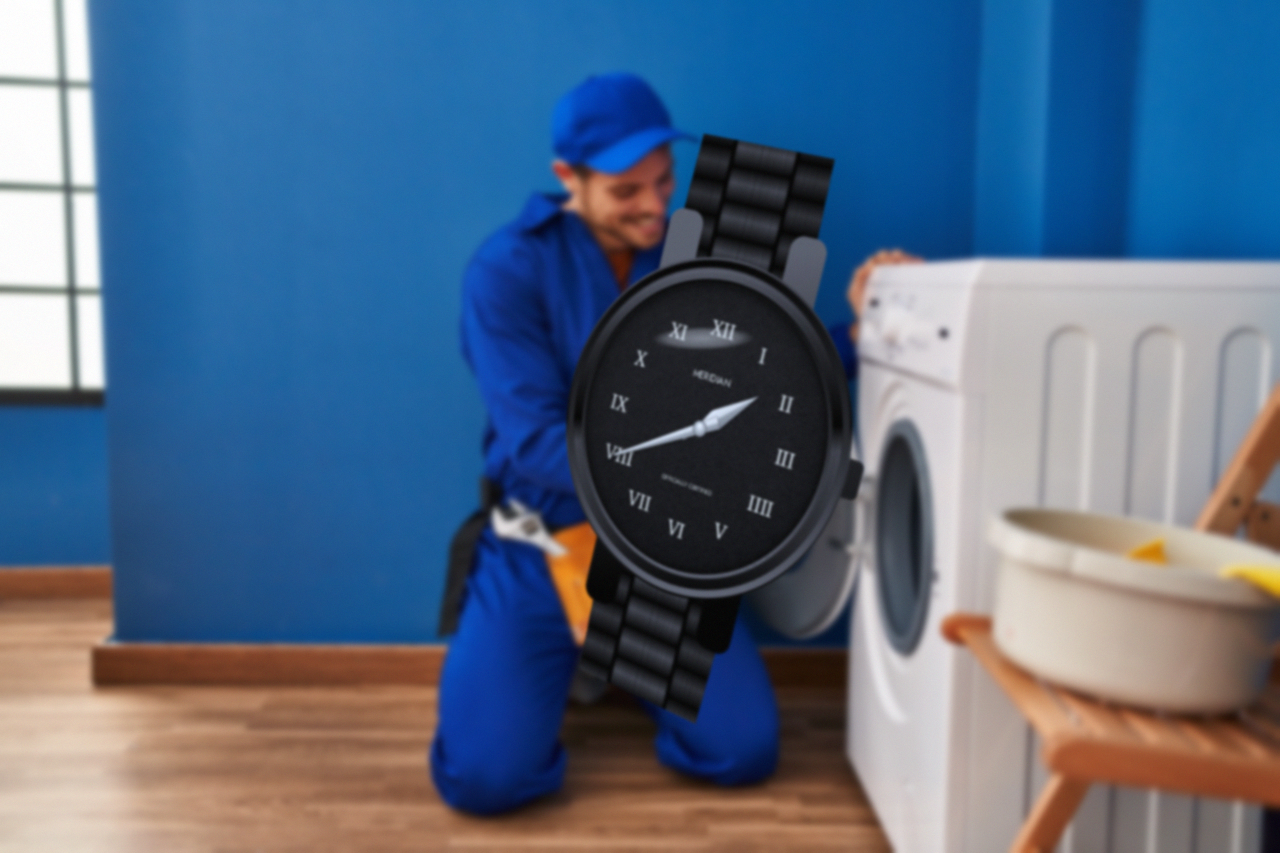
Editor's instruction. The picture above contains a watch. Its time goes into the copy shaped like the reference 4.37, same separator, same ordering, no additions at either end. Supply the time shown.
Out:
1.40
